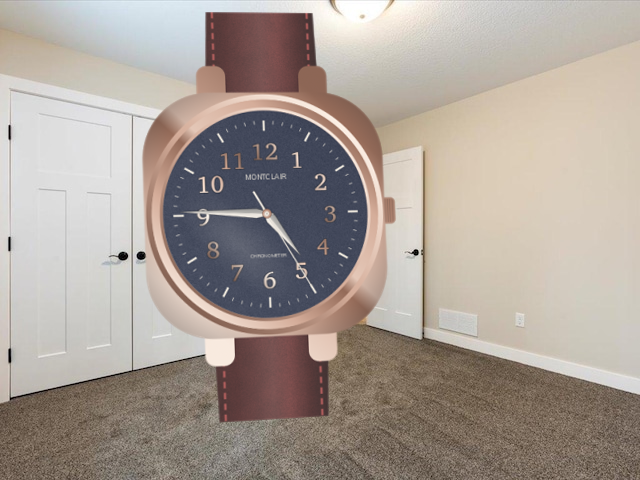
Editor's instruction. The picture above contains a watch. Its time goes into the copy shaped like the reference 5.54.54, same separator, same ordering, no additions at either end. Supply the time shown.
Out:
4.45.25
